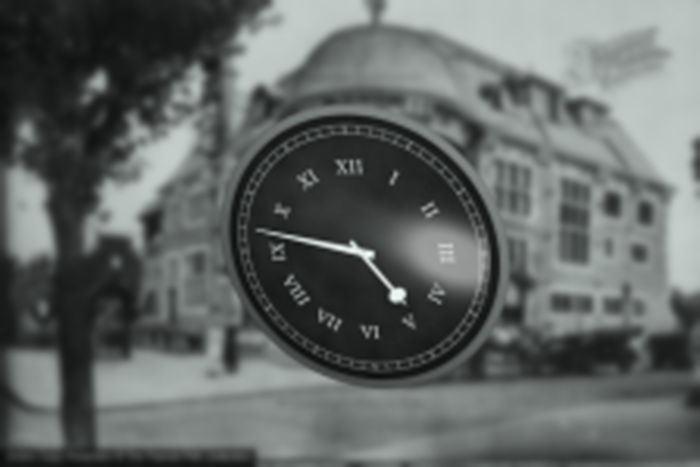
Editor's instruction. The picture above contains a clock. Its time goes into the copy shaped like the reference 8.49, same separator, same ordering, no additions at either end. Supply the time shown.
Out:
4.47
